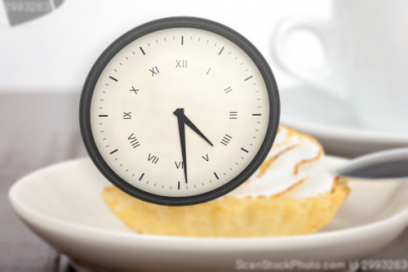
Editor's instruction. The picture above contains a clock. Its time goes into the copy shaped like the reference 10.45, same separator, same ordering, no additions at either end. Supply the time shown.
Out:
4.29
